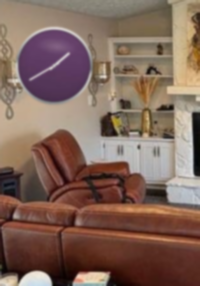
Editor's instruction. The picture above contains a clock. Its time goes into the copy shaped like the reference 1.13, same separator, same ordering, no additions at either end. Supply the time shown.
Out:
1.40
